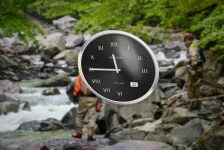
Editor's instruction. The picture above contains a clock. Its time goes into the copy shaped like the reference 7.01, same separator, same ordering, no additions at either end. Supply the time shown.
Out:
11.45
